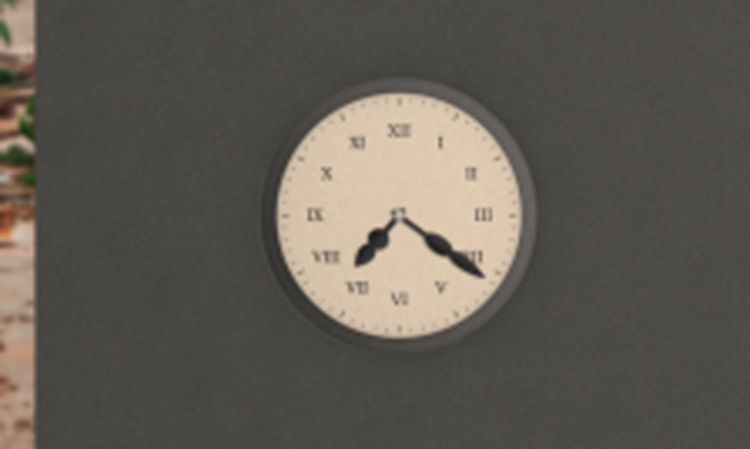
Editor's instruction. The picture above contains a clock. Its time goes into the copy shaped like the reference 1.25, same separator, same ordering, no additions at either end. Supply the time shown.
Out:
7.21
